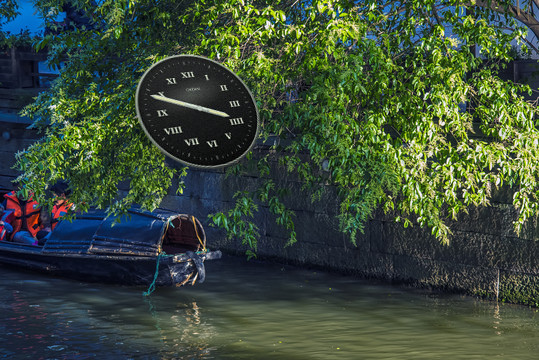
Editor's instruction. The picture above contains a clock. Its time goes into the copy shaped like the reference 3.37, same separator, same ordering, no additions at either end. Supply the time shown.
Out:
3.49
